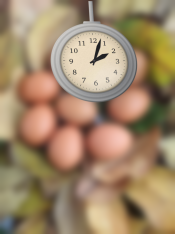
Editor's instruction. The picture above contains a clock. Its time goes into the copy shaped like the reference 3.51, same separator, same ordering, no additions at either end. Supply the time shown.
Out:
2.03
